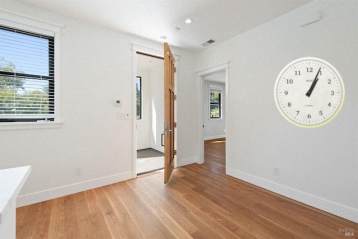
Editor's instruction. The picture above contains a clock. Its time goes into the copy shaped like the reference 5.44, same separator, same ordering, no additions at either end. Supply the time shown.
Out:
1.04
